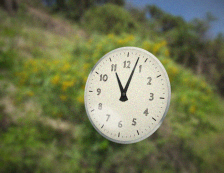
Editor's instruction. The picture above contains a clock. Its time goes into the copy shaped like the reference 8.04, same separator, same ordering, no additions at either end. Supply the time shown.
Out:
11.03
